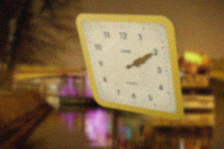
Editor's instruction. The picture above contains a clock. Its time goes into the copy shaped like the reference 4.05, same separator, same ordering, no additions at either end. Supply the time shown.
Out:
2.10
